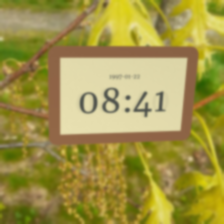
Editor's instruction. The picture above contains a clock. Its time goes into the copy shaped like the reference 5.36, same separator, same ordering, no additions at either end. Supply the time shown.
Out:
8.41
